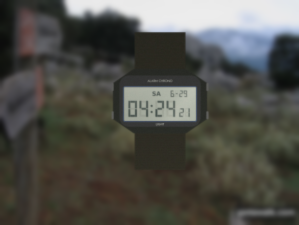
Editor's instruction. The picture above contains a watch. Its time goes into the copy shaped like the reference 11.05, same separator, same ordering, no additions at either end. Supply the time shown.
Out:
4.24
